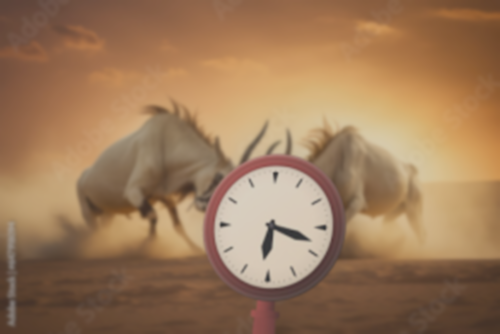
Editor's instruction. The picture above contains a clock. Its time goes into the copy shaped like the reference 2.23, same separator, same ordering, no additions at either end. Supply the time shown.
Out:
6.18
